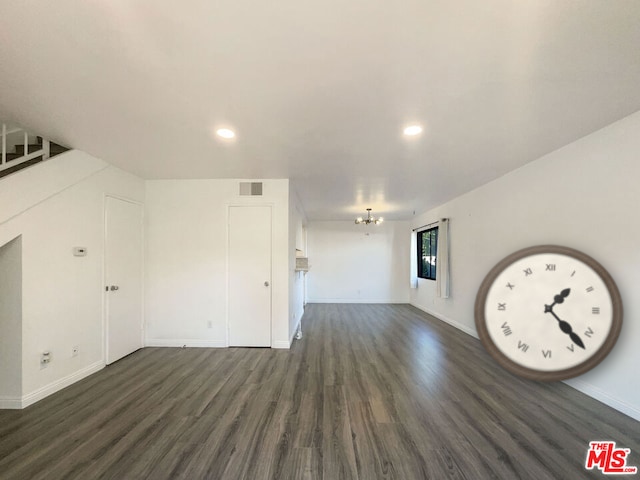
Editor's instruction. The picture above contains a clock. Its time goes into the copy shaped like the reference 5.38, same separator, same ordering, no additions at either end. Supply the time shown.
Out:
1.23
